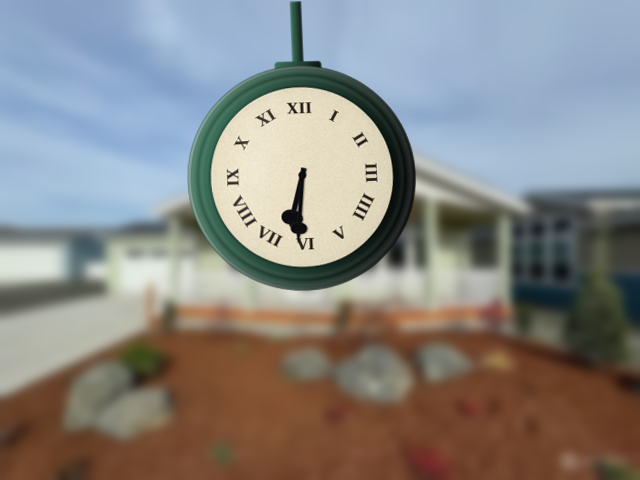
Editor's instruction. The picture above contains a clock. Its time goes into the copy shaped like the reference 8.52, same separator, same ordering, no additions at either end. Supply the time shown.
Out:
6.31
